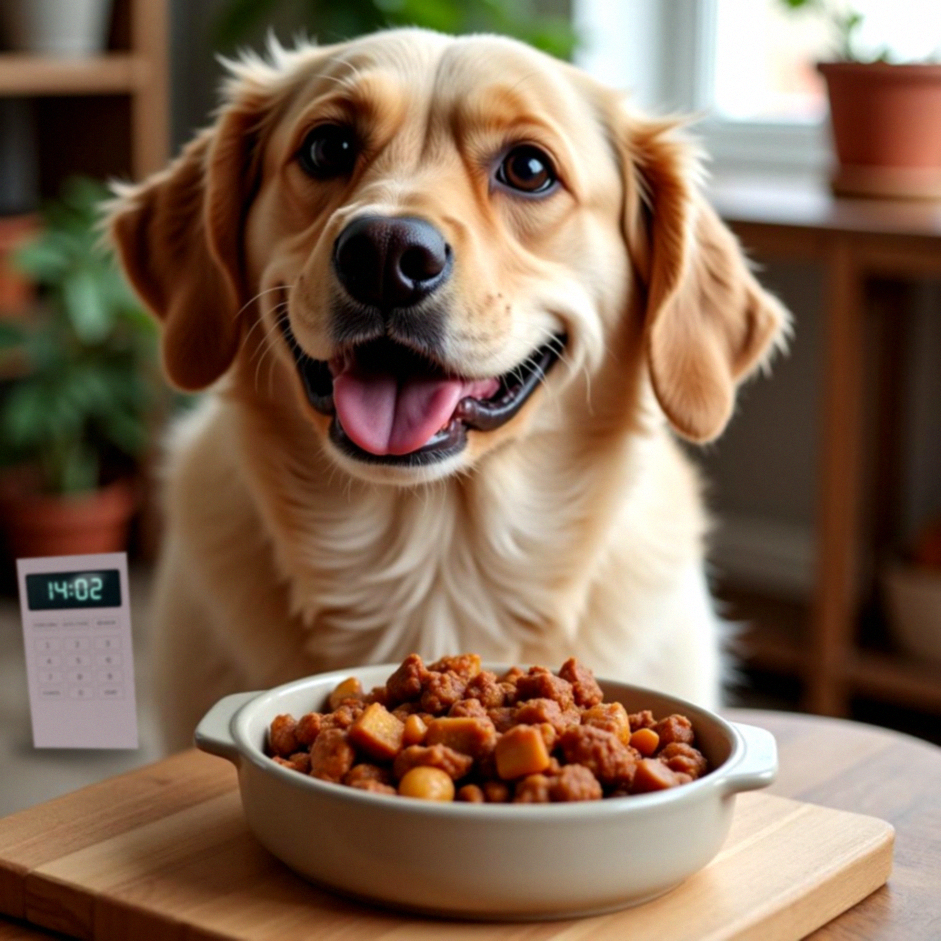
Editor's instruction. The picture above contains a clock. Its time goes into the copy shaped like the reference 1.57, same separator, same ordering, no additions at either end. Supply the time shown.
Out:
14.02
